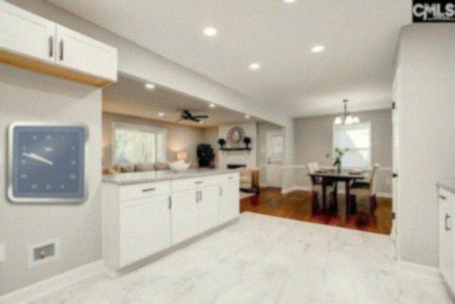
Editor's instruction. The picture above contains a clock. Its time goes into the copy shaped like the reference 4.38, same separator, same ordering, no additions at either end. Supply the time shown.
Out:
9.48
